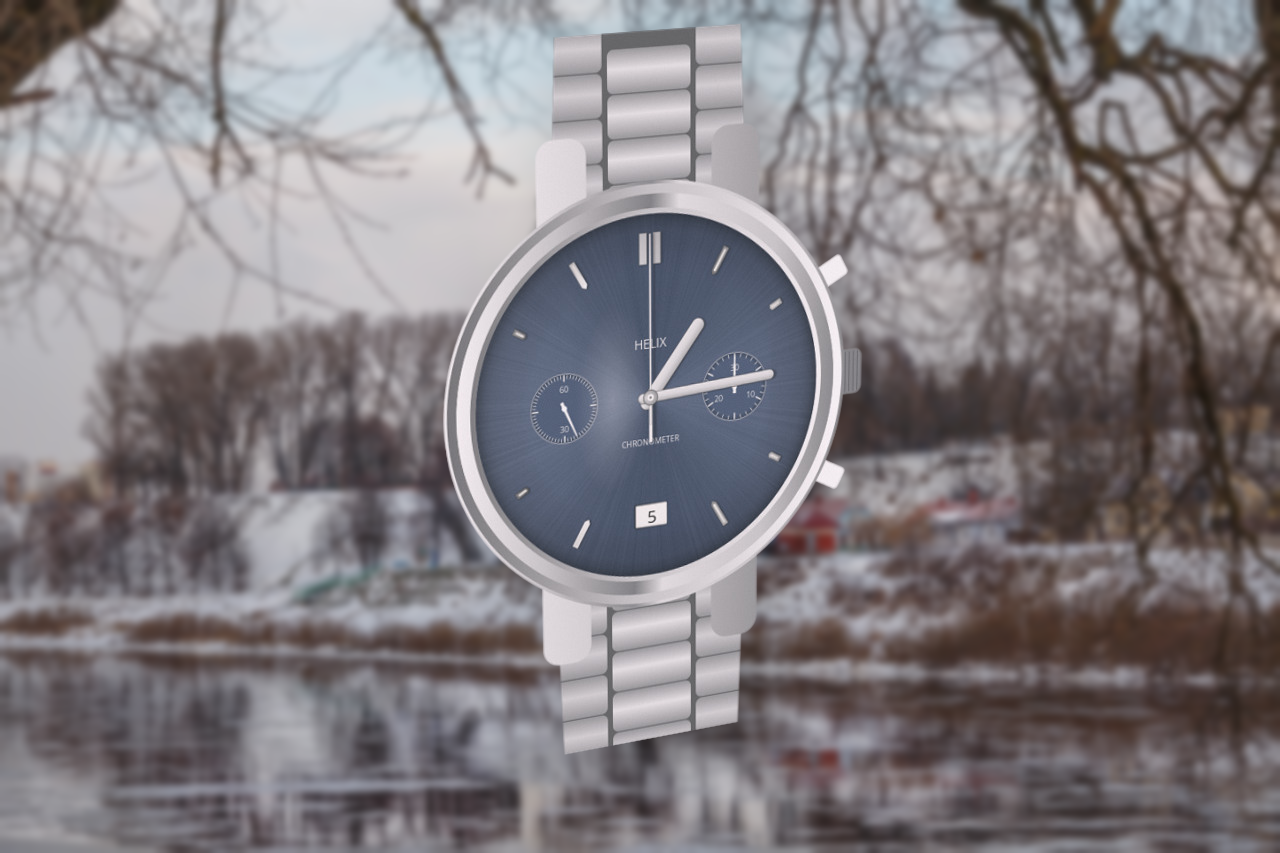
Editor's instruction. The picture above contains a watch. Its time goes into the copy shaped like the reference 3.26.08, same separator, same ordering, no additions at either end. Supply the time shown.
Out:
1.14.26
